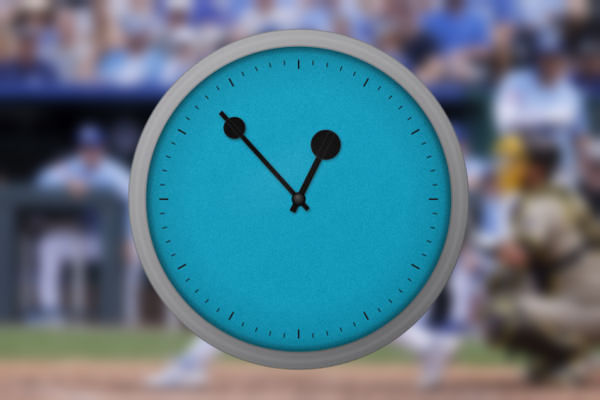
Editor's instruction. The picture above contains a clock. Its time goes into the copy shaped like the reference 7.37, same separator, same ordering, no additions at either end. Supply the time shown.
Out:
12.53
